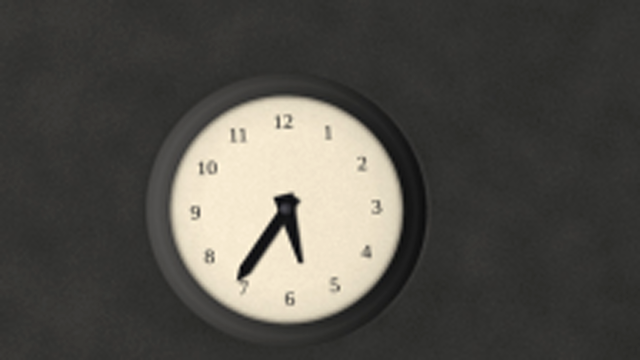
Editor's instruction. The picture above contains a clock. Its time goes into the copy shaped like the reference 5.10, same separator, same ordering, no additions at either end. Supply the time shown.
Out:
5.36
